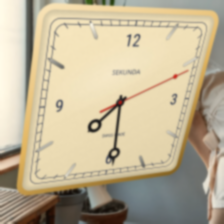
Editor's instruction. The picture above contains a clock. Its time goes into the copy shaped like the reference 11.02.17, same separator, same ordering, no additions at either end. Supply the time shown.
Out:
7.29.11
